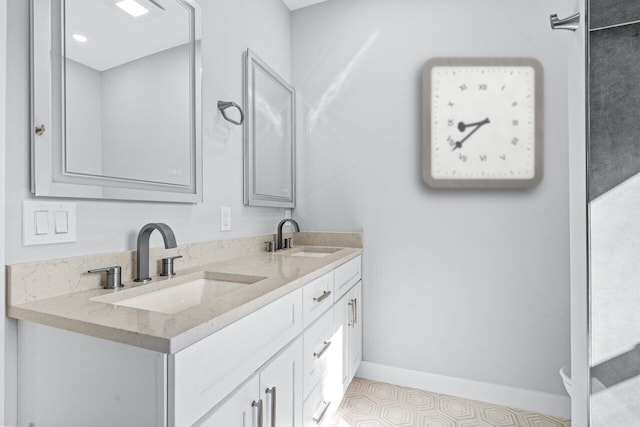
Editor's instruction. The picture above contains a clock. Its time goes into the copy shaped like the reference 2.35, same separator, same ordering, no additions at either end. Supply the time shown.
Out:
8.38
